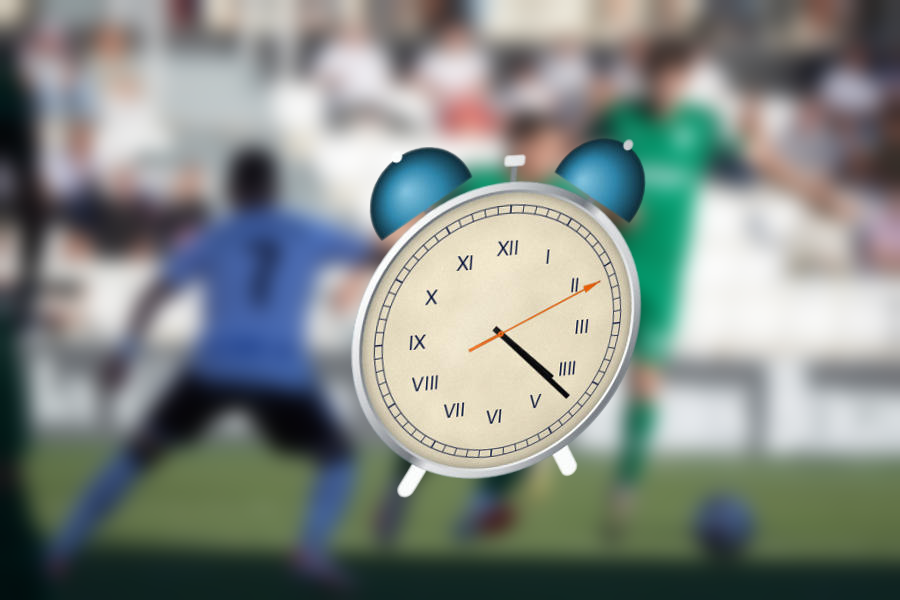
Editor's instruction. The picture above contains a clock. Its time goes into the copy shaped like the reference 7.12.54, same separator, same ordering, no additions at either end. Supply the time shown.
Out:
4.22.11
